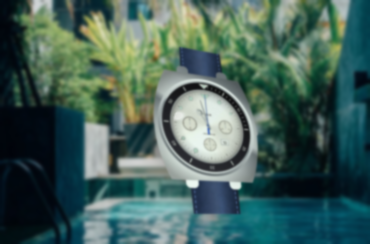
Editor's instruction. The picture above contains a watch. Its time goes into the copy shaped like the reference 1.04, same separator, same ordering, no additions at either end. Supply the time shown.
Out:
10.58
